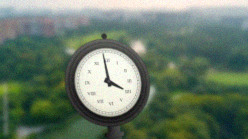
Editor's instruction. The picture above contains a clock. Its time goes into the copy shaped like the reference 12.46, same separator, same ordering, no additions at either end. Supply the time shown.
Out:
3.59
